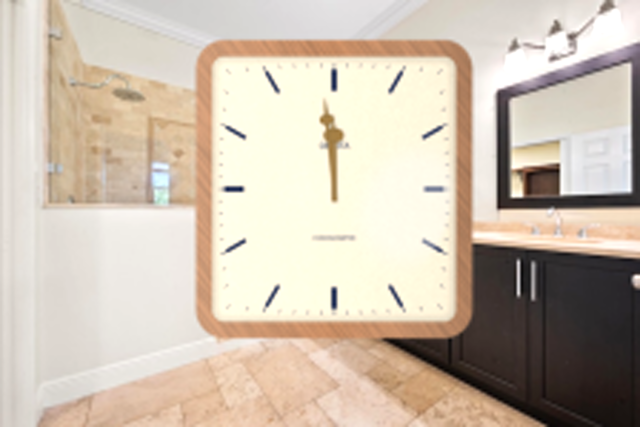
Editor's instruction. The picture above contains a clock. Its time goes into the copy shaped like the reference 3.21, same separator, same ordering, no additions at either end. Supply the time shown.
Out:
11.59
